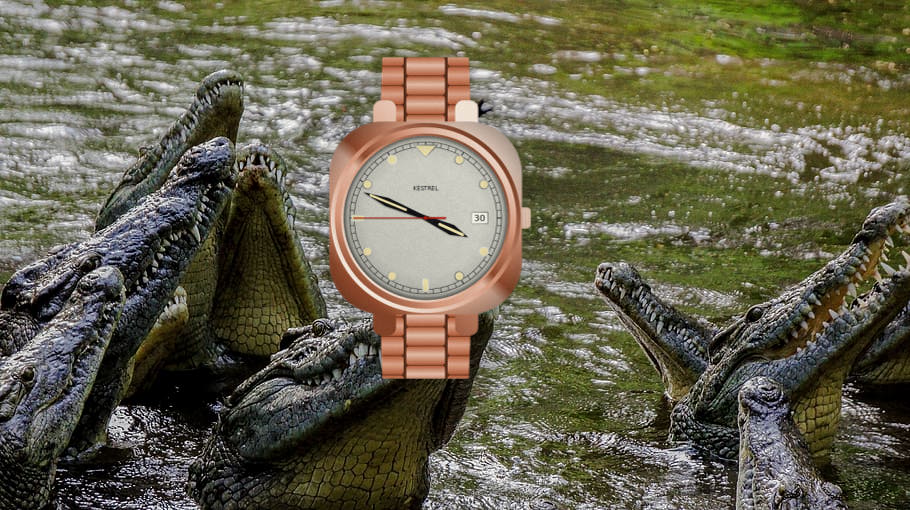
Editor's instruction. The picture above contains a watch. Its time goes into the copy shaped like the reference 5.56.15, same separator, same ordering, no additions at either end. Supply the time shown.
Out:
3.48.45
